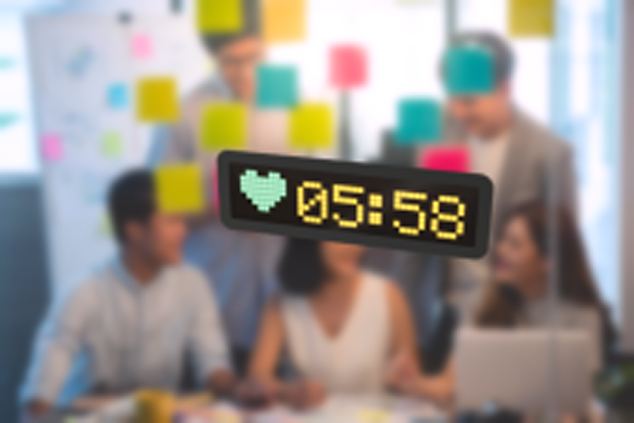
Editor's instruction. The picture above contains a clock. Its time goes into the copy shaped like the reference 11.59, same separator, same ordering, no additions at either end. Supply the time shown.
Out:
5.58
